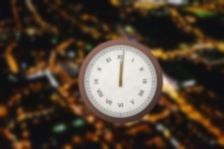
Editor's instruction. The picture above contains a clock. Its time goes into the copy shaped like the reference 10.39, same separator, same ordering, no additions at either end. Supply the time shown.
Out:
12.01
